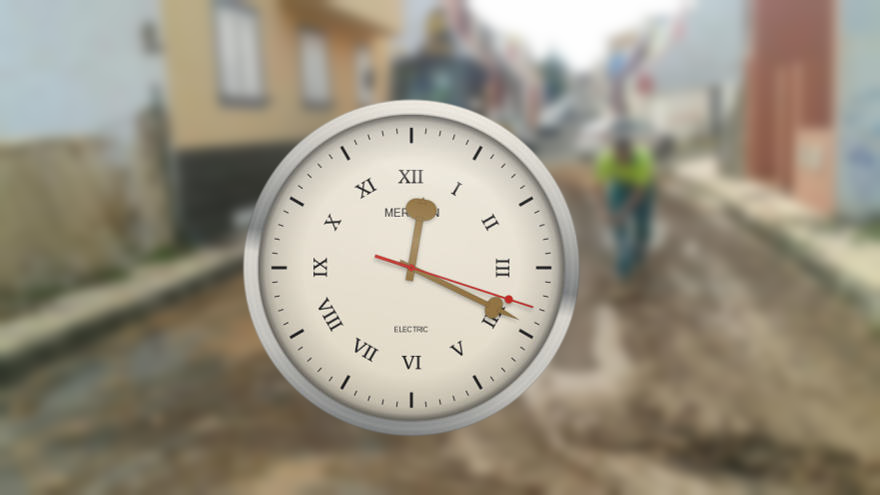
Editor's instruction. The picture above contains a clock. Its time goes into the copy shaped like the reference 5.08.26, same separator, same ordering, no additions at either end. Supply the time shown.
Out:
12.19.18
